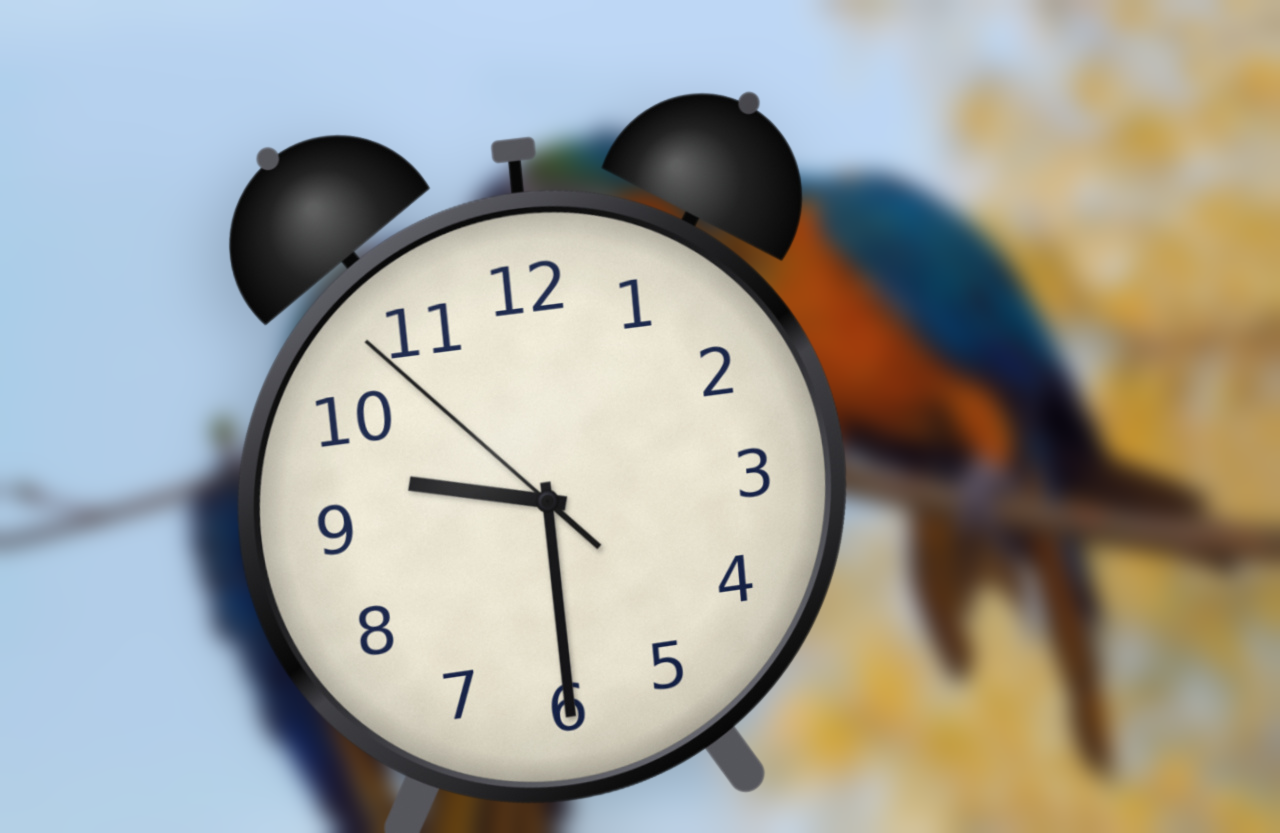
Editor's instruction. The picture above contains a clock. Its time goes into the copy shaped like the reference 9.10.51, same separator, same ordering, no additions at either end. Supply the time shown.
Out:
9.29.53
